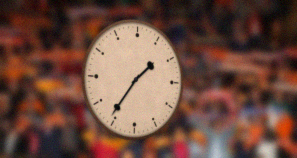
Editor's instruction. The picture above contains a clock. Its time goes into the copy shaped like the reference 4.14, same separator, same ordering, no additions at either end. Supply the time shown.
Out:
1.36
